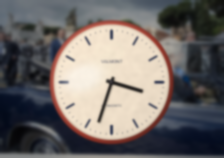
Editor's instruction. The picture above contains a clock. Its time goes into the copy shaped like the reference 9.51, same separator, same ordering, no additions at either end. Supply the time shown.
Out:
3.33
